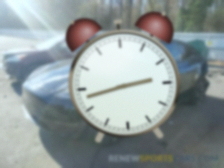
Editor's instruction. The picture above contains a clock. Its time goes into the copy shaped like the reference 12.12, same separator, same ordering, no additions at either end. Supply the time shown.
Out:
2.43
